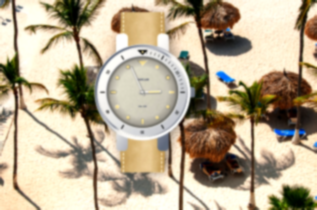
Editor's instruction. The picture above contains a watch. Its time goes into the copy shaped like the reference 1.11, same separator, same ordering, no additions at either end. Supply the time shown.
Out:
2.56
